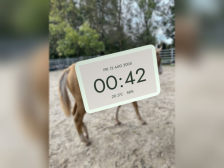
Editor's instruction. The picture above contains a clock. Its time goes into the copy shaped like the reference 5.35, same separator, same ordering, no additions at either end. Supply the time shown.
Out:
0.42
